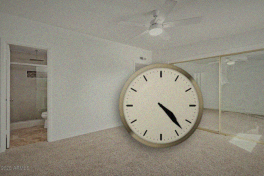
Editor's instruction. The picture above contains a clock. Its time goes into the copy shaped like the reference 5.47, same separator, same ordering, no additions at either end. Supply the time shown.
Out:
4.23
